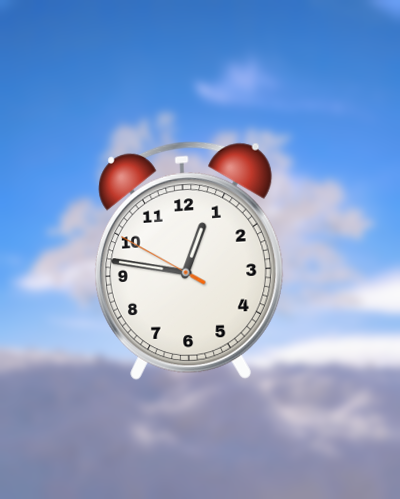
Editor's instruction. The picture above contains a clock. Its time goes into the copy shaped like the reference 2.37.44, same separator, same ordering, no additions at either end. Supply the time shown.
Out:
12.46.50
